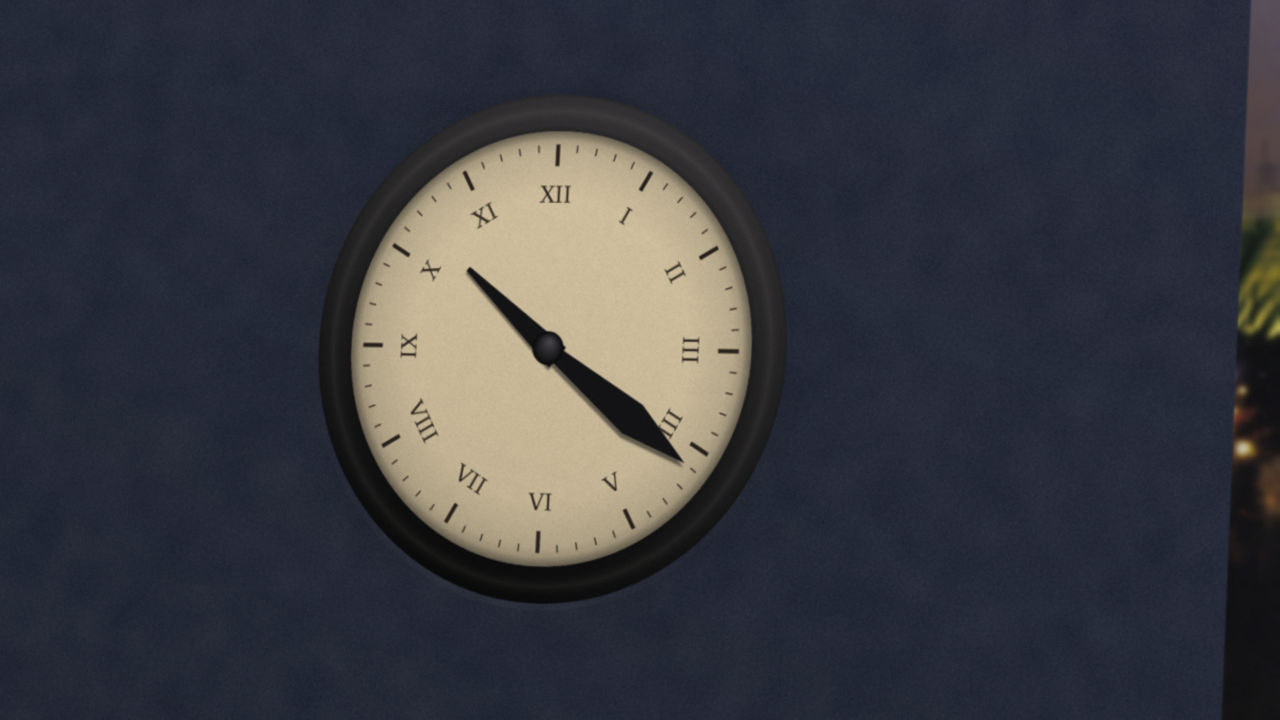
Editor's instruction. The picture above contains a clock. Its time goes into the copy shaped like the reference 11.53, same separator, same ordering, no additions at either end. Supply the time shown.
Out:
10.21
